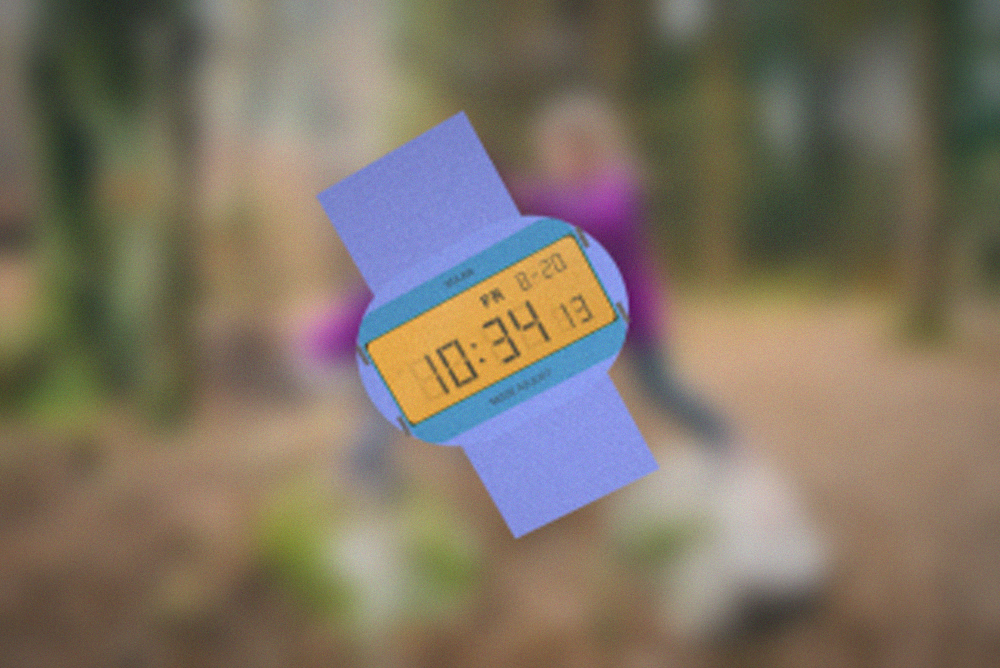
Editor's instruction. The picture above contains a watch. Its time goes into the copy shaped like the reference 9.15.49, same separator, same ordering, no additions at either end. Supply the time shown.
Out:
10.34.13
